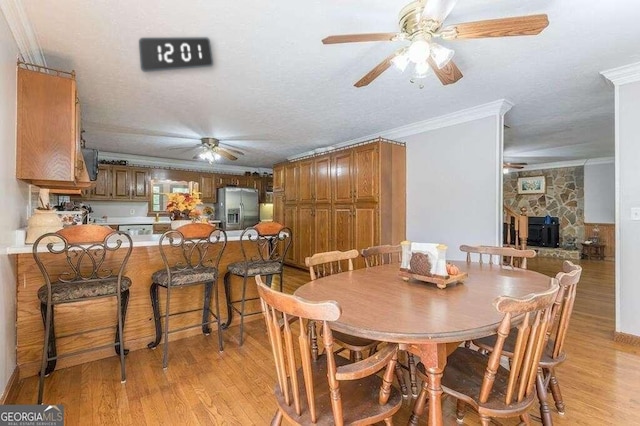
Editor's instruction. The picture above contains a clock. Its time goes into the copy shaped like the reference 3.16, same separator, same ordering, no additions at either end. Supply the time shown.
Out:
12.01
